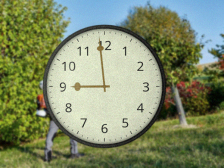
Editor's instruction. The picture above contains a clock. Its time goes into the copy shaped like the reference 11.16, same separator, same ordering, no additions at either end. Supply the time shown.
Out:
8.59
